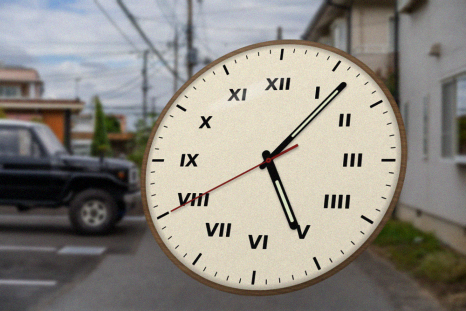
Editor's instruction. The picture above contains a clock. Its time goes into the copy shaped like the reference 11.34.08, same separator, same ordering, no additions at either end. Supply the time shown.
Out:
5.06.40
